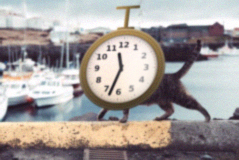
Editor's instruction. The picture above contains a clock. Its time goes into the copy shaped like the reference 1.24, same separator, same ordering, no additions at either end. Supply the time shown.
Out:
11.33
